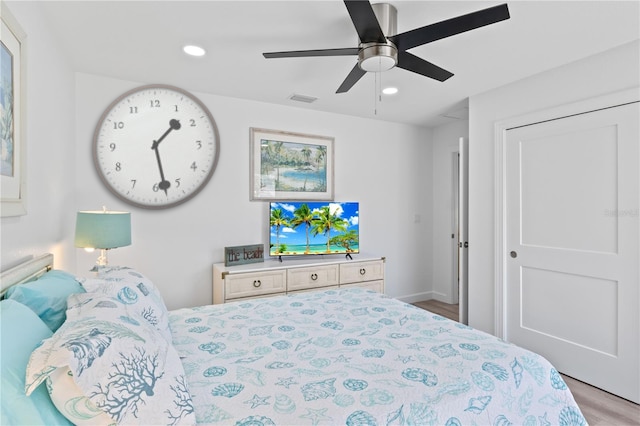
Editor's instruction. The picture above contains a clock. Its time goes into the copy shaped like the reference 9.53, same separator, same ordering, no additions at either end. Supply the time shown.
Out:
1.28
